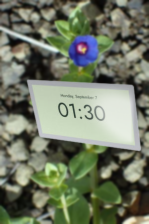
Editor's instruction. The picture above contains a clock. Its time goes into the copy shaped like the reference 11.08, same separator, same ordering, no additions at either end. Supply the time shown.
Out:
1.30
